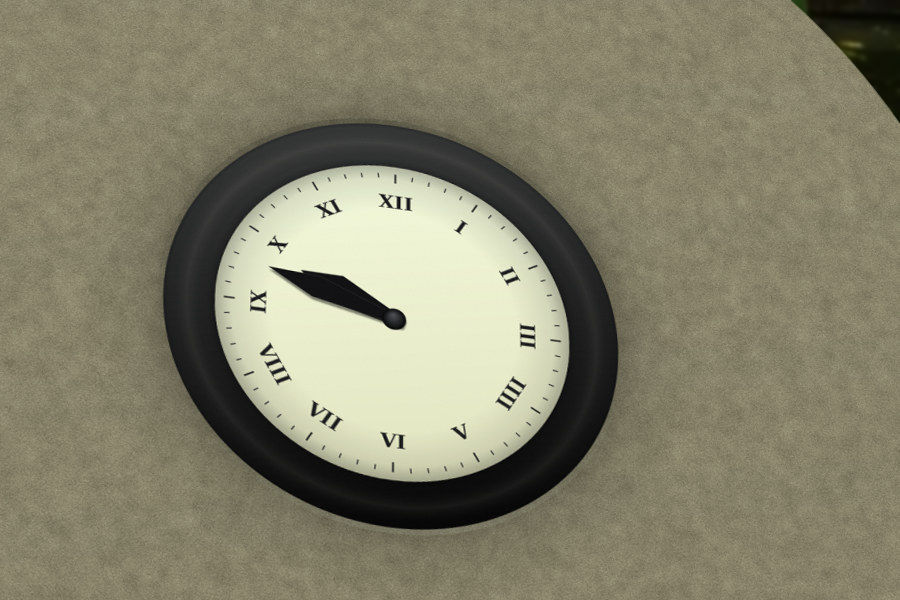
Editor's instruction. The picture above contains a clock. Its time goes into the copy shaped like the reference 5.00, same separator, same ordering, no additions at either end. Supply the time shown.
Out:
9.48
